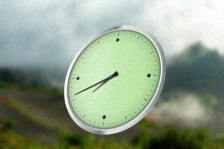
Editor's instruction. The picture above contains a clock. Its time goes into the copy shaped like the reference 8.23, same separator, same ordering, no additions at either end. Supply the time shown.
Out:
7.41
